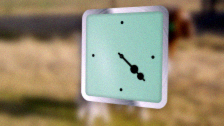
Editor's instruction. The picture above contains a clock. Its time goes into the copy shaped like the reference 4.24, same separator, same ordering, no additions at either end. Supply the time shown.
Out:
4.22
